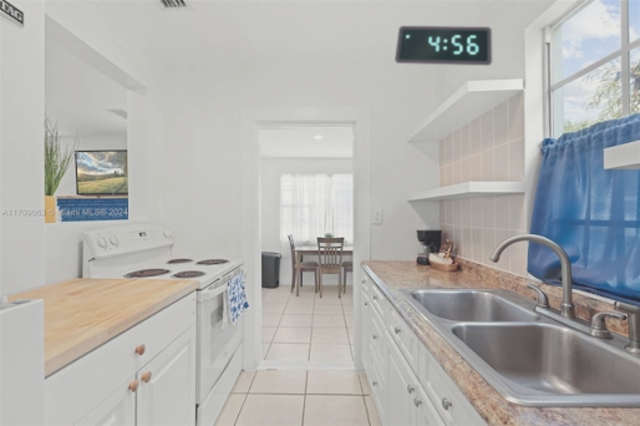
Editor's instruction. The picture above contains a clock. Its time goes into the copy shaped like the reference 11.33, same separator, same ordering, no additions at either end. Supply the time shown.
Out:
4.56
